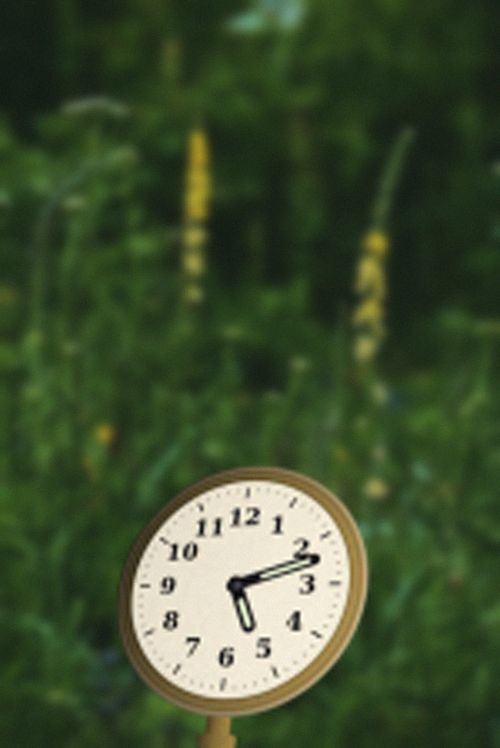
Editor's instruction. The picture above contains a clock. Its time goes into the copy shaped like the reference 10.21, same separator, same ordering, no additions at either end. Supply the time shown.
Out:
5.12
